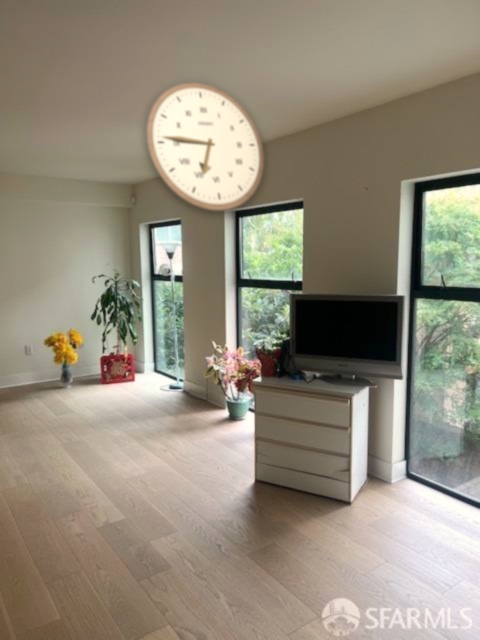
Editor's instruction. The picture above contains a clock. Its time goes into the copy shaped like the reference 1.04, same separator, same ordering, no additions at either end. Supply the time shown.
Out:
6.46
